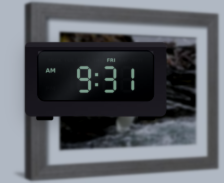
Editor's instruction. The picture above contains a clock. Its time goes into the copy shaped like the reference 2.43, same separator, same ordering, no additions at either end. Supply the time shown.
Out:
9.31
